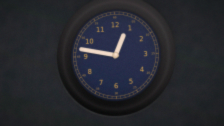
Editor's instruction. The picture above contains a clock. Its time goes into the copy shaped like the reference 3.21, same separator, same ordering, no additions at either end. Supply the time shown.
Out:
12.47
